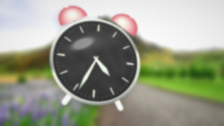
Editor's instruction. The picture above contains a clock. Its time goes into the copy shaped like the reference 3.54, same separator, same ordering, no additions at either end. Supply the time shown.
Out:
4.34
